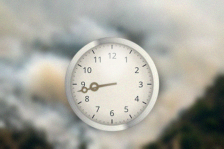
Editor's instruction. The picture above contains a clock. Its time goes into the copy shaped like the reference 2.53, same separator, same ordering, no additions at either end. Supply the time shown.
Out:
8.43
